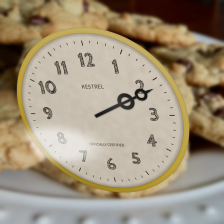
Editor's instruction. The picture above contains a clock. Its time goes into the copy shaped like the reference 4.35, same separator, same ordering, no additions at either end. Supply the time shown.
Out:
2.11
